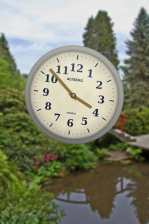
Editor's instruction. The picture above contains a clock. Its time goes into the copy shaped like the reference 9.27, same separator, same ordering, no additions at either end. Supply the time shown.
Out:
3.52
